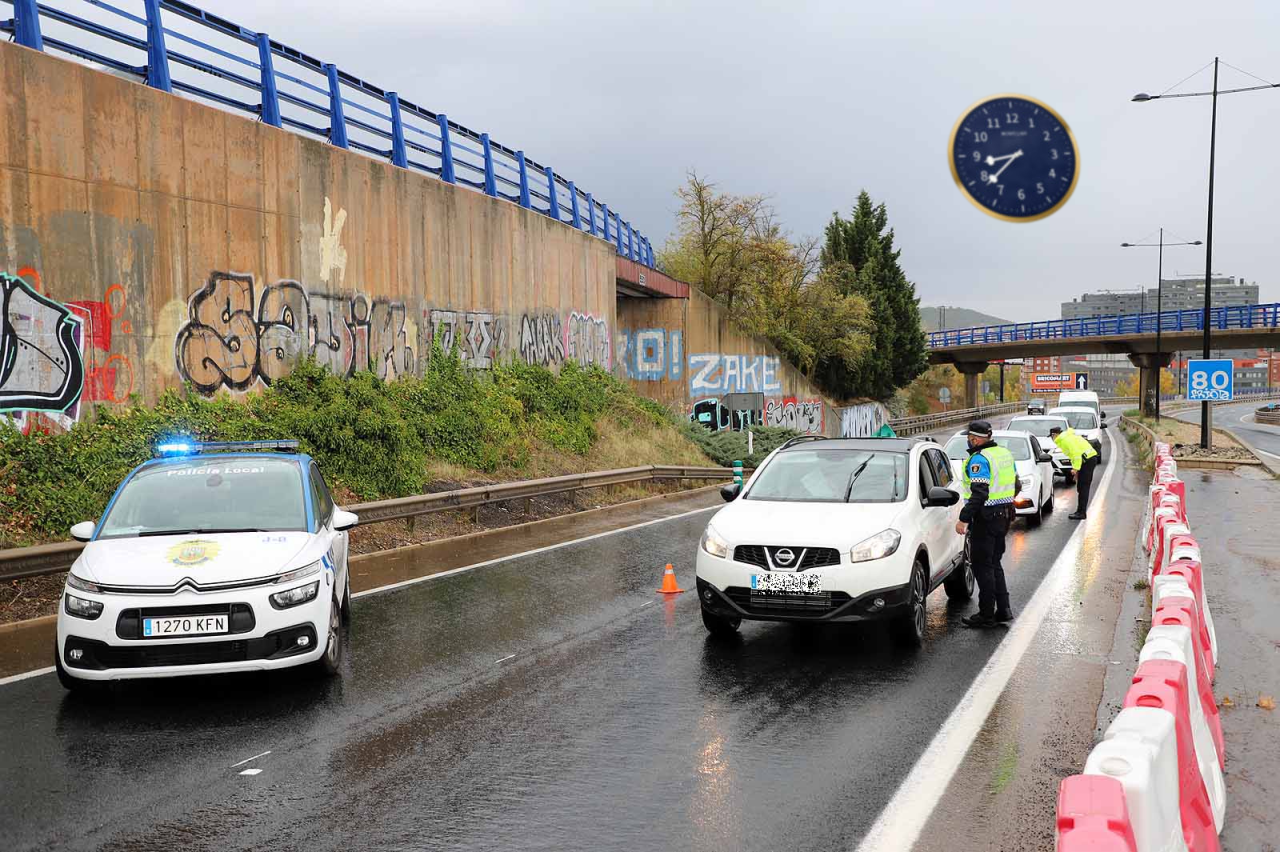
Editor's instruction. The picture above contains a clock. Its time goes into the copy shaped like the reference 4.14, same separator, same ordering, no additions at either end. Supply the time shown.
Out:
8.38
